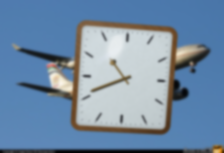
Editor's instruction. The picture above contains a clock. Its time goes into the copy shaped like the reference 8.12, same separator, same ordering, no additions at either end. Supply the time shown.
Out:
10.41
